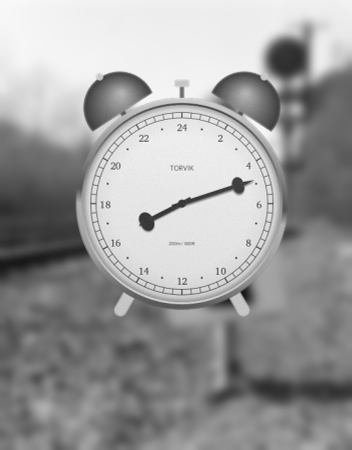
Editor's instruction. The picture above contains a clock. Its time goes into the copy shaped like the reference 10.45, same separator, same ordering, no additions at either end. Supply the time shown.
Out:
16.12
